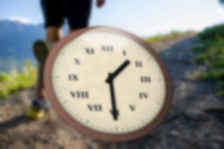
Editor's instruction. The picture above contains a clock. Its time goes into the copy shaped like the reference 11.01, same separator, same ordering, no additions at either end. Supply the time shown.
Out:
1.30
